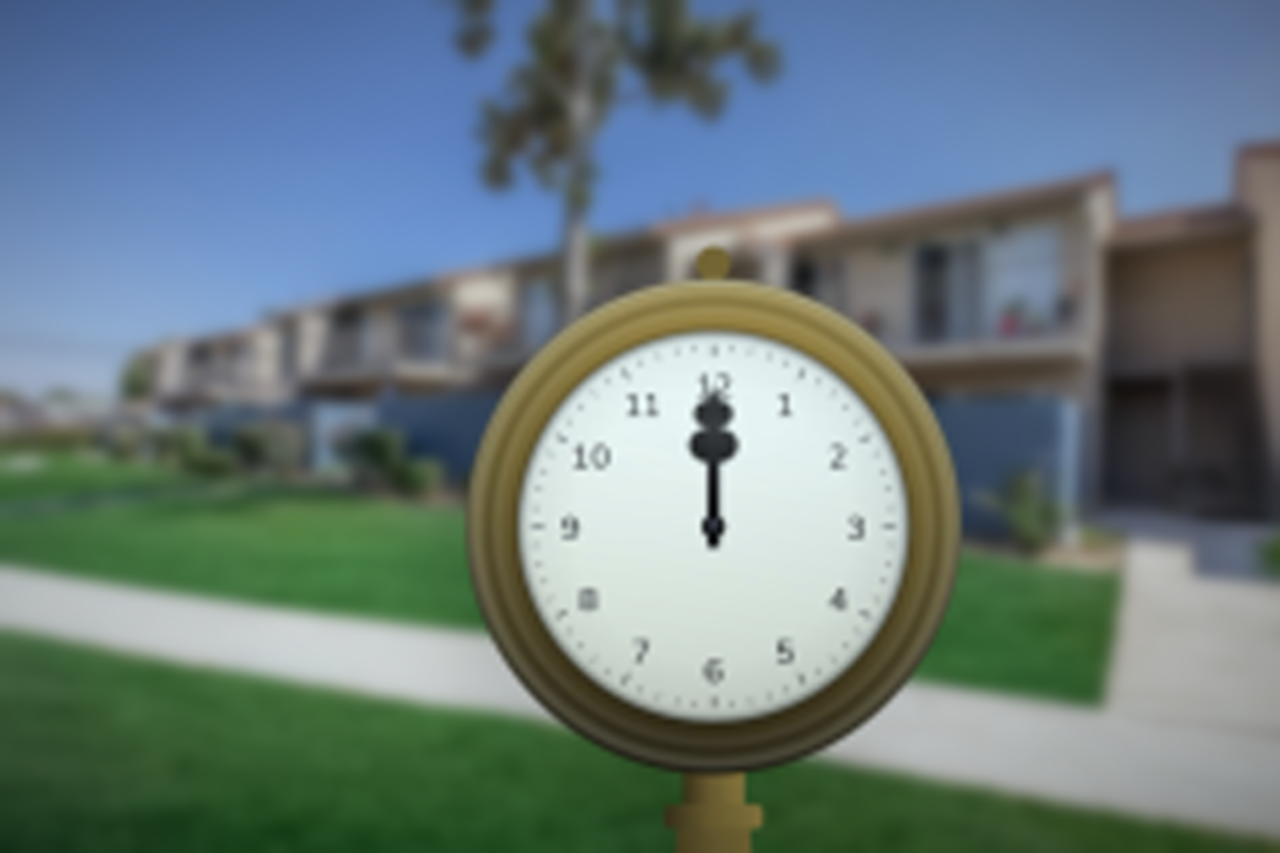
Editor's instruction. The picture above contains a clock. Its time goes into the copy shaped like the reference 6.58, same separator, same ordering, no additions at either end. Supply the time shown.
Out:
12.00
